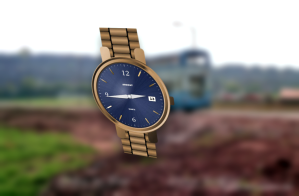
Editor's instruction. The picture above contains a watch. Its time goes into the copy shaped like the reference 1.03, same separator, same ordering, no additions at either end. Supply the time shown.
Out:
2.44
